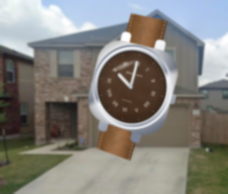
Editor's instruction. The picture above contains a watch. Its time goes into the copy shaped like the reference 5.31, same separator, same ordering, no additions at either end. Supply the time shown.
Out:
10.00
